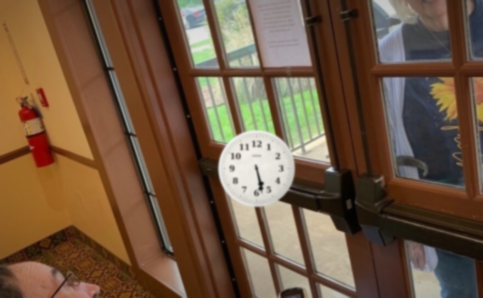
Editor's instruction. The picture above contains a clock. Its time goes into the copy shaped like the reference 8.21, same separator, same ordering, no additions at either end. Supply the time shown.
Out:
5.28
